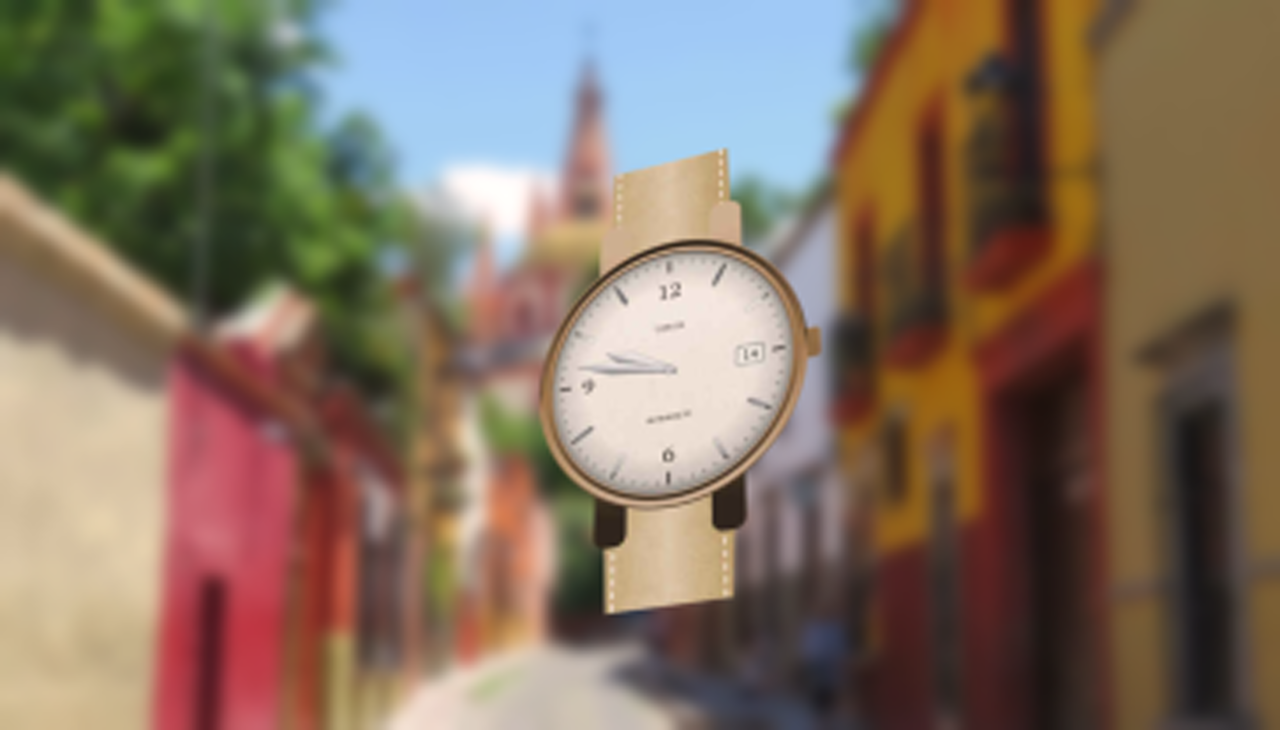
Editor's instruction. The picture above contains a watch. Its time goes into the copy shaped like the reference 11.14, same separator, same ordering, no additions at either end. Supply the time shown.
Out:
9.47
